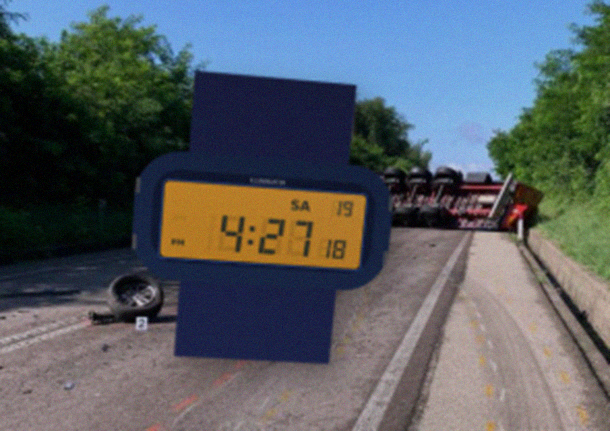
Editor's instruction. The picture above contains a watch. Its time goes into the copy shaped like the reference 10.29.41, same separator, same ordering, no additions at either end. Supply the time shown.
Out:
4.27.18
